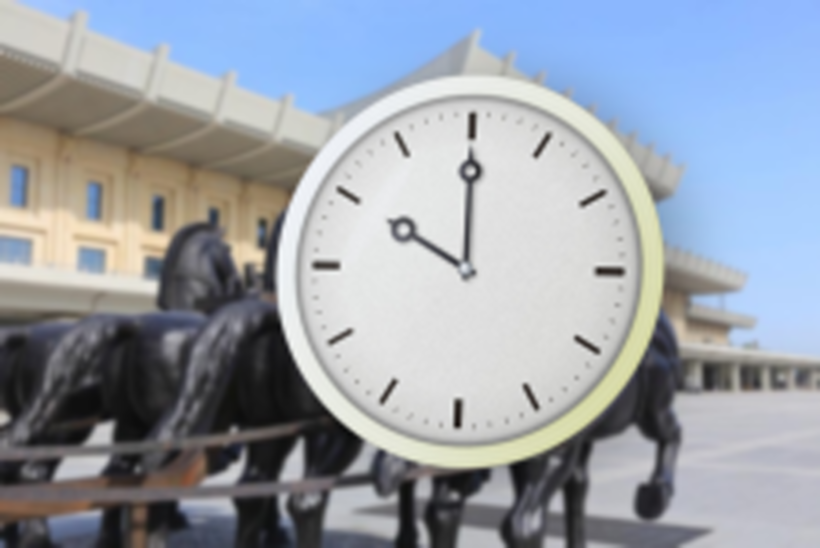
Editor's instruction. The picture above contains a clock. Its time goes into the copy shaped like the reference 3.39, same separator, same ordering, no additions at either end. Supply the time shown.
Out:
10.00
